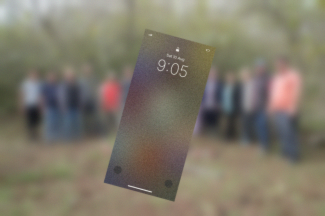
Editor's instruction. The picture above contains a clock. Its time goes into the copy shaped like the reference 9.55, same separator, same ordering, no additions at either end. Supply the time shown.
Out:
9.05
